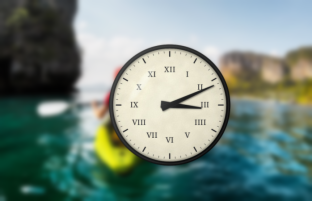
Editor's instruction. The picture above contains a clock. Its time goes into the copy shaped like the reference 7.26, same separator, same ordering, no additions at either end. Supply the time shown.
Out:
3.11
